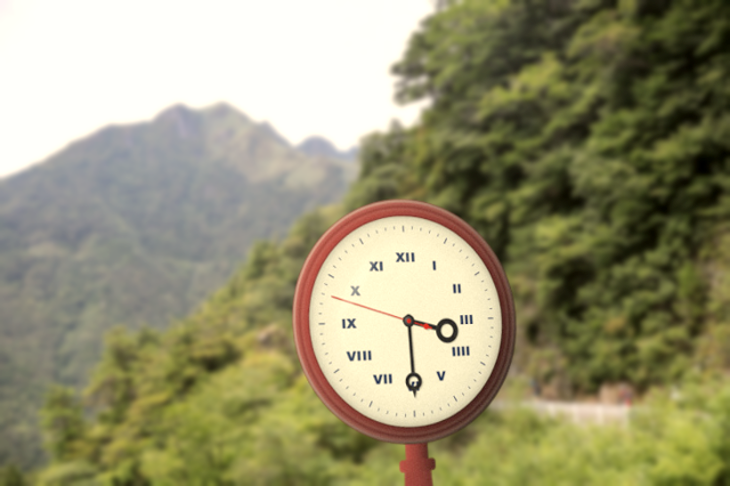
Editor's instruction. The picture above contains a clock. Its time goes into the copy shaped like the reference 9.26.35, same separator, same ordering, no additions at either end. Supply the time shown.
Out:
3.29.48
